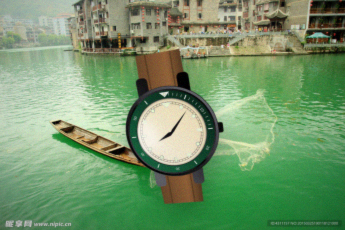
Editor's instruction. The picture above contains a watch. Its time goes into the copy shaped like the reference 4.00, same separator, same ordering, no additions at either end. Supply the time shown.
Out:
8.07
